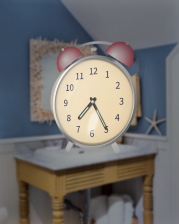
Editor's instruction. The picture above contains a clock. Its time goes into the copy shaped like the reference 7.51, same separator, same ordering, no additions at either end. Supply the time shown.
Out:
7.25
